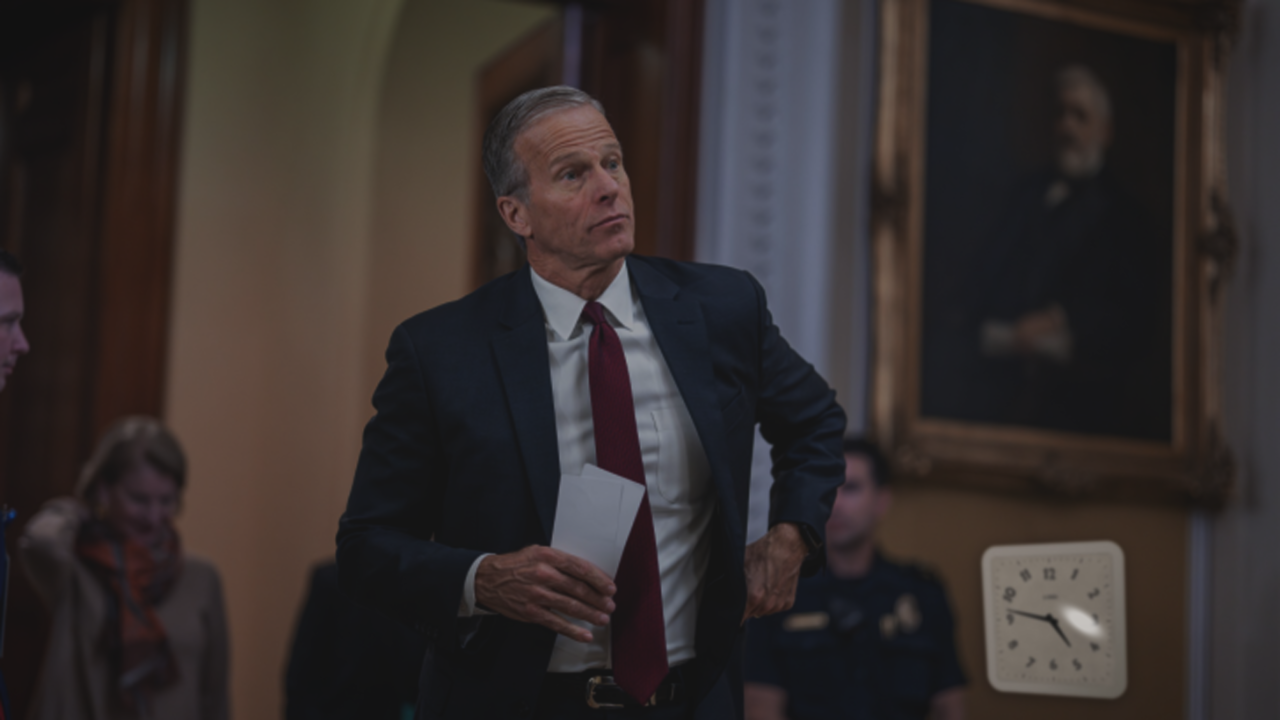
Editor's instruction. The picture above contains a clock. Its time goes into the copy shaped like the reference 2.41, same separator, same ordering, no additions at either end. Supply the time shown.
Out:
4.47
